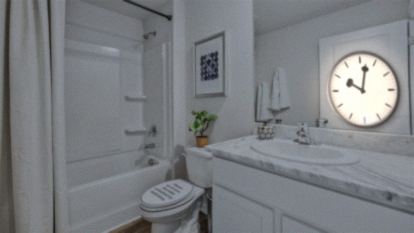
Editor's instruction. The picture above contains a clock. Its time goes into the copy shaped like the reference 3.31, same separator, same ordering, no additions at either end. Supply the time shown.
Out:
10.02
